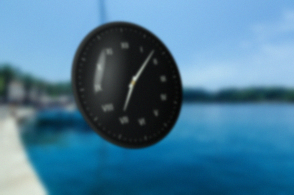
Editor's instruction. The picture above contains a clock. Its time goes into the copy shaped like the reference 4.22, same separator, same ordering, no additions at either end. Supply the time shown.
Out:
7.08
